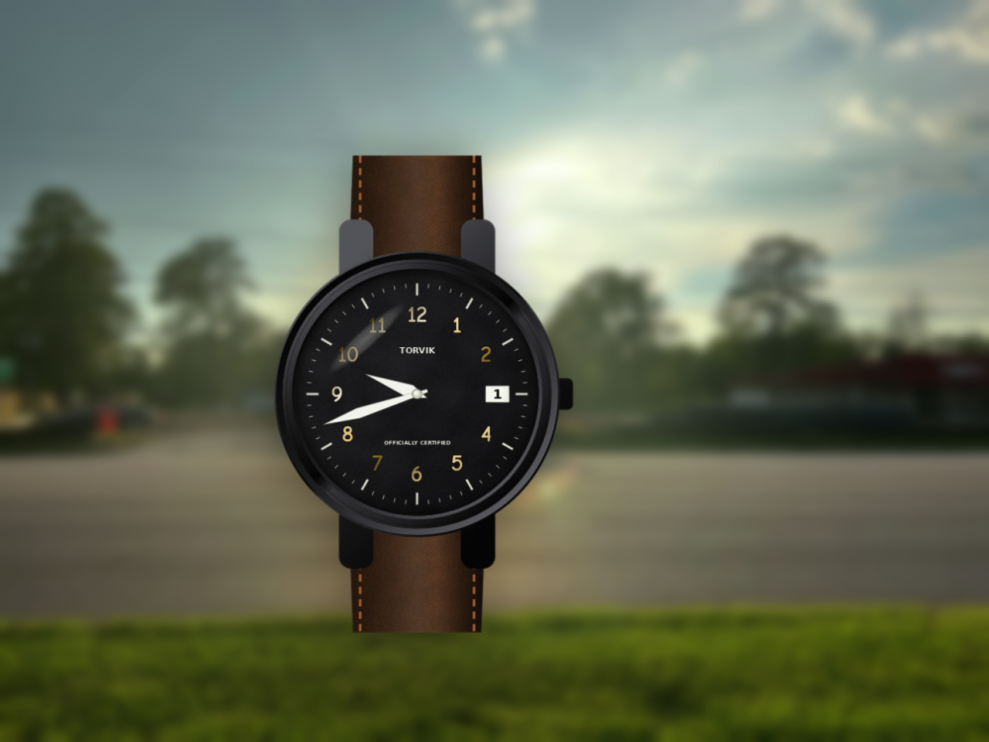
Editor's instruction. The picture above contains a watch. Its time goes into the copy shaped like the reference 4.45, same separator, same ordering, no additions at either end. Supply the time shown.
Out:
9.42
